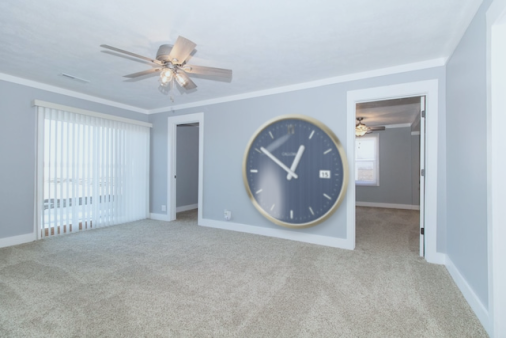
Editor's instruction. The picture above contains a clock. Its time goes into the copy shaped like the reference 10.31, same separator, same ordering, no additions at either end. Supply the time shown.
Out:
12.51
